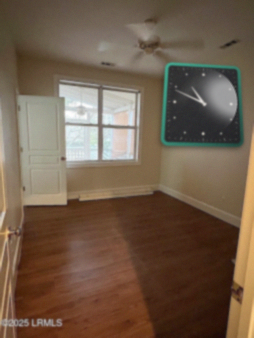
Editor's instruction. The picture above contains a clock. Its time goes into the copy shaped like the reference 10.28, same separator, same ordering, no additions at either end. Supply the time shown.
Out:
10.49
